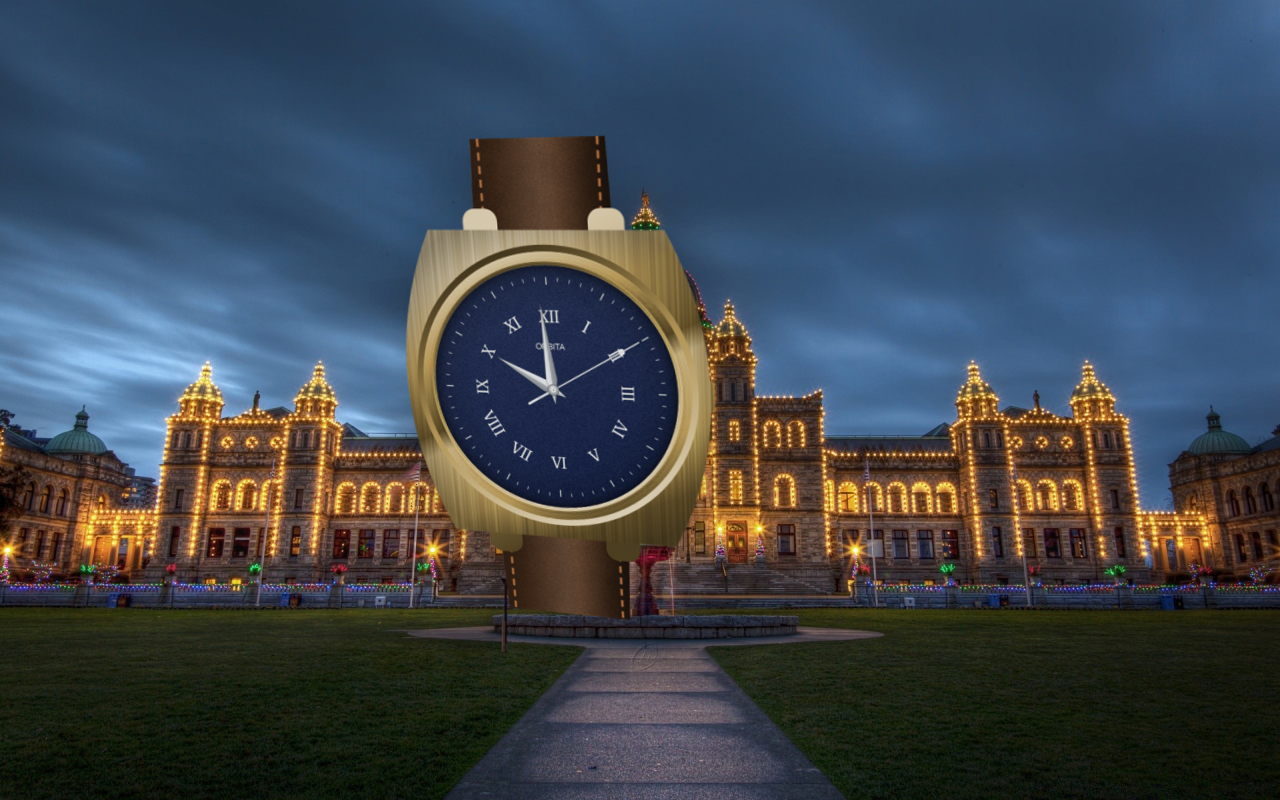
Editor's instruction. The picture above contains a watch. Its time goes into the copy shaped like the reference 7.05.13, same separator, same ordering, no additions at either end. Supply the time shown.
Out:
9.59.10
